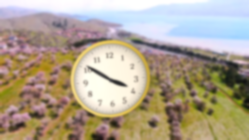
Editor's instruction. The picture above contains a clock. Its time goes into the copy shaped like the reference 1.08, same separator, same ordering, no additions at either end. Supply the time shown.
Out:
3.51
